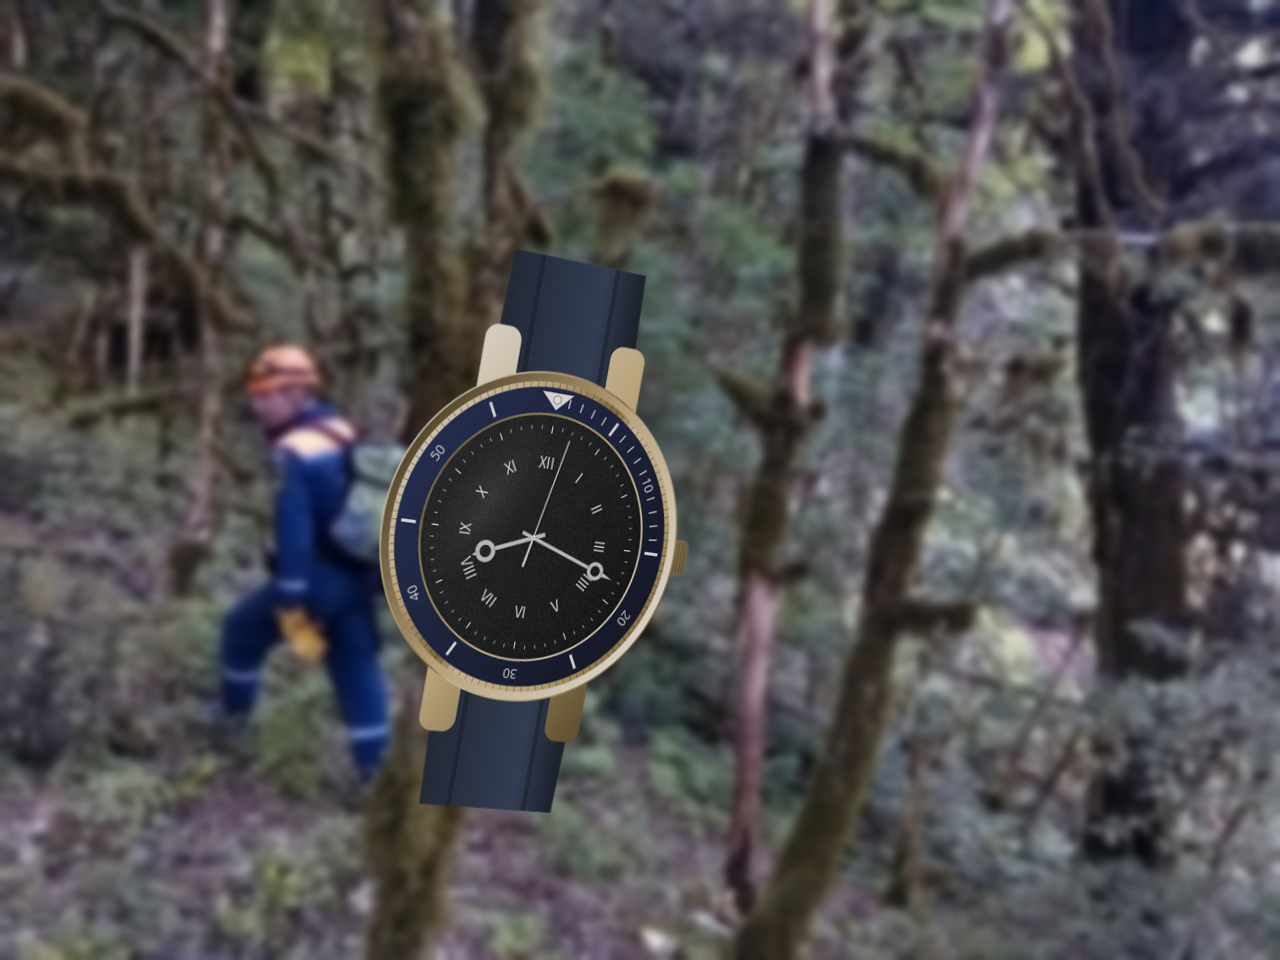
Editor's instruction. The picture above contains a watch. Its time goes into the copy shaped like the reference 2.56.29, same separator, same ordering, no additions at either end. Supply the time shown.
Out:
8.18.02
